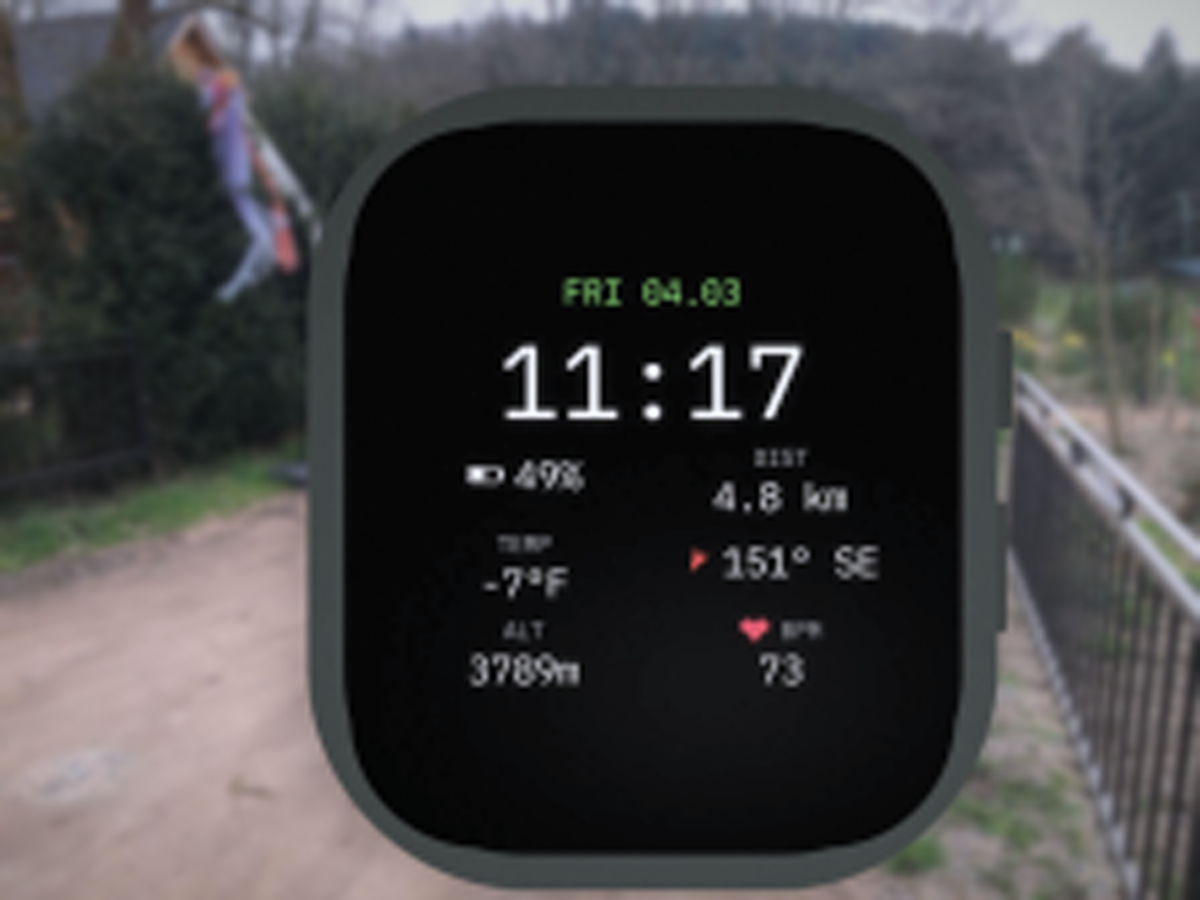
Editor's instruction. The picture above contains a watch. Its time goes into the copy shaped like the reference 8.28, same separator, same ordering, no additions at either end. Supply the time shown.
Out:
11.17
